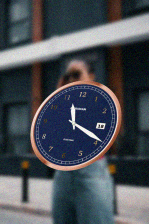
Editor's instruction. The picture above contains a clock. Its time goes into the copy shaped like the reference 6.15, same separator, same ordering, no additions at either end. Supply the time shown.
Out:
11.19
